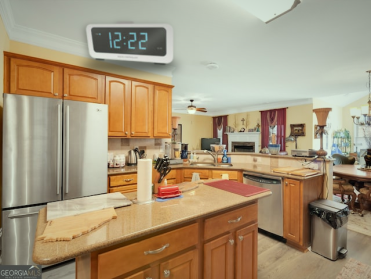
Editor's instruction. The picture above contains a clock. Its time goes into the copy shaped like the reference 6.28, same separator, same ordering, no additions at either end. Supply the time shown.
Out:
12.22
